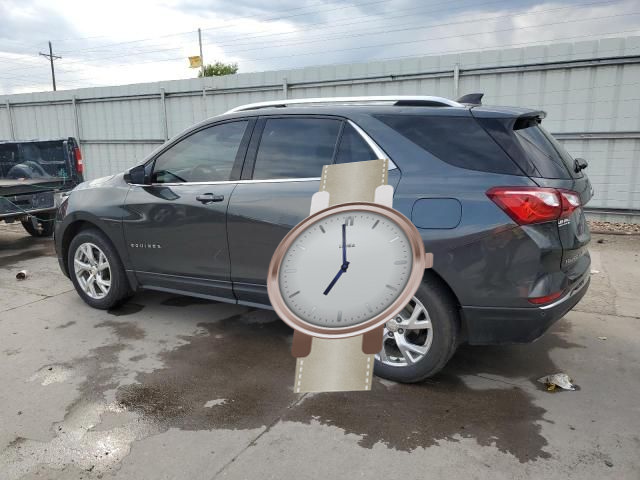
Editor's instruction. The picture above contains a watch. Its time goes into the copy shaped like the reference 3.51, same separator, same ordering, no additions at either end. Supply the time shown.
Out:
6.59
